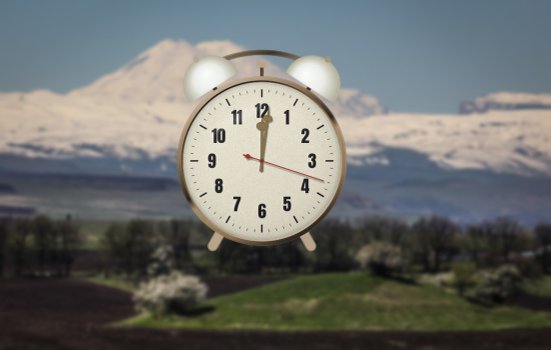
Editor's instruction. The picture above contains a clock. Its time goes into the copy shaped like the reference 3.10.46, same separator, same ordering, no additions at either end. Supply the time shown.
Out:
12.01.18
